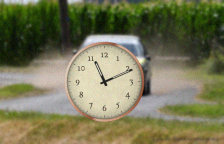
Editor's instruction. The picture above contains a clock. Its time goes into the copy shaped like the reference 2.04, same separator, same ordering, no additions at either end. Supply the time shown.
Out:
11.11
